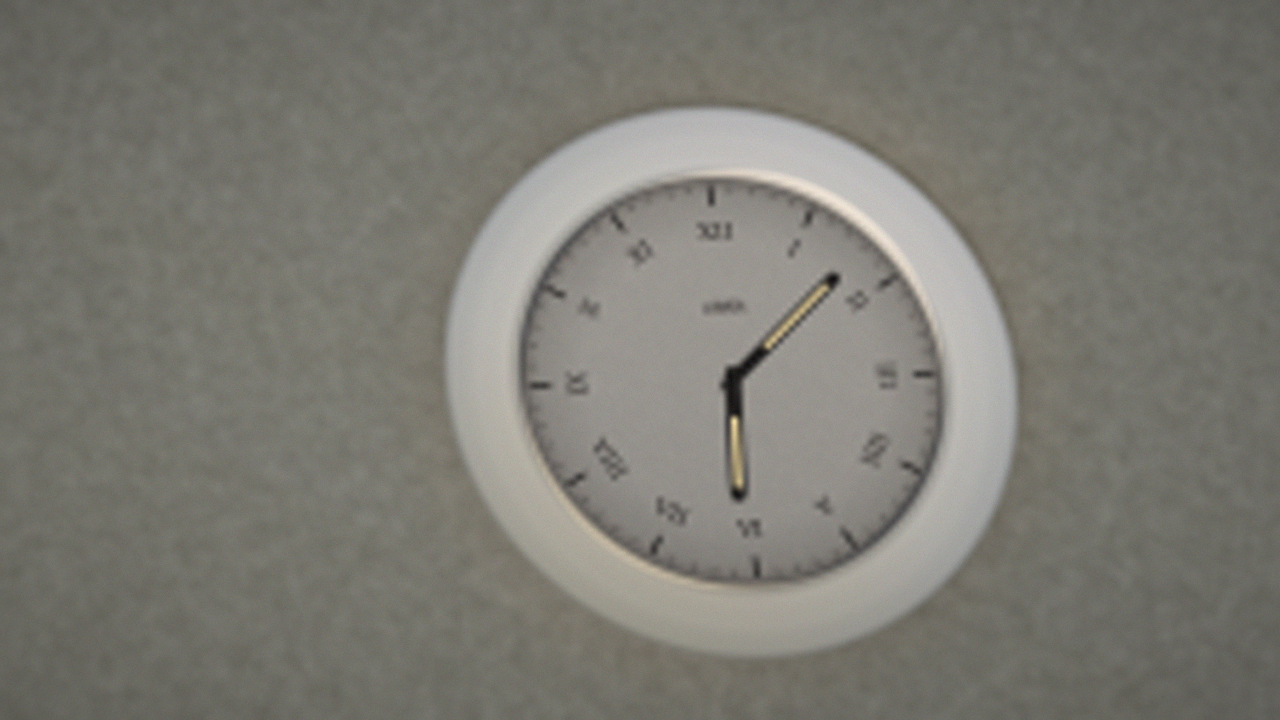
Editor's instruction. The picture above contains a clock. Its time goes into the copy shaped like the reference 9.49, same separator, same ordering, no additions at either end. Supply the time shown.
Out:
6.08
